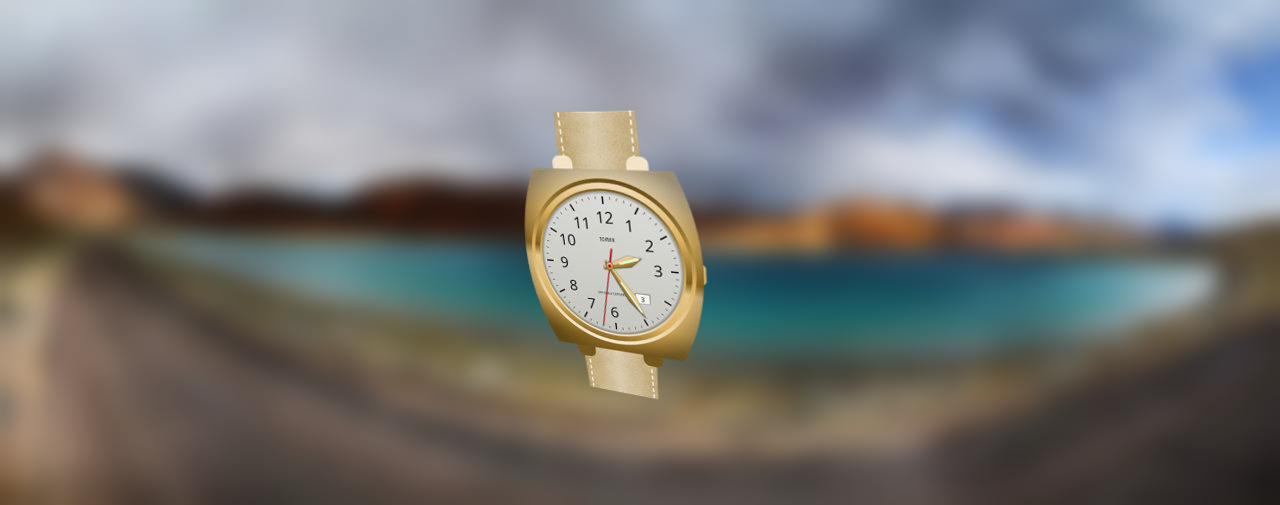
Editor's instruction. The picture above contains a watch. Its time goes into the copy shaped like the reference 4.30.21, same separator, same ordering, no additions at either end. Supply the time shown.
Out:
2.24.32
